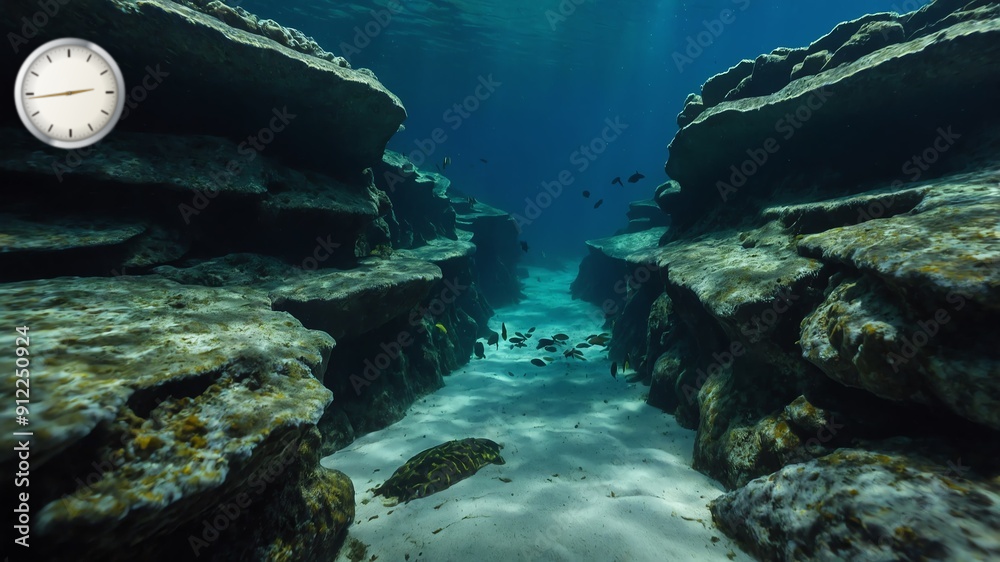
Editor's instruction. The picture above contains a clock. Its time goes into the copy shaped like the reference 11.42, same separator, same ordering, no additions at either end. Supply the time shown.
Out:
2.44
